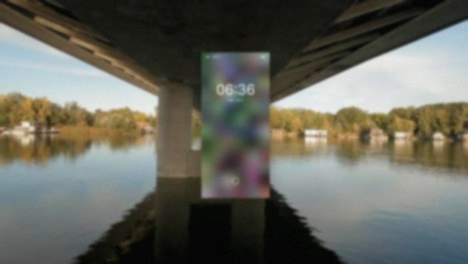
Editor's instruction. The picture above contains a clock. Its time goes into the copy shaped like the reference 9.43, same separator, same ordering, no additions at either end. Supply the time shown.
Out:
6.36
